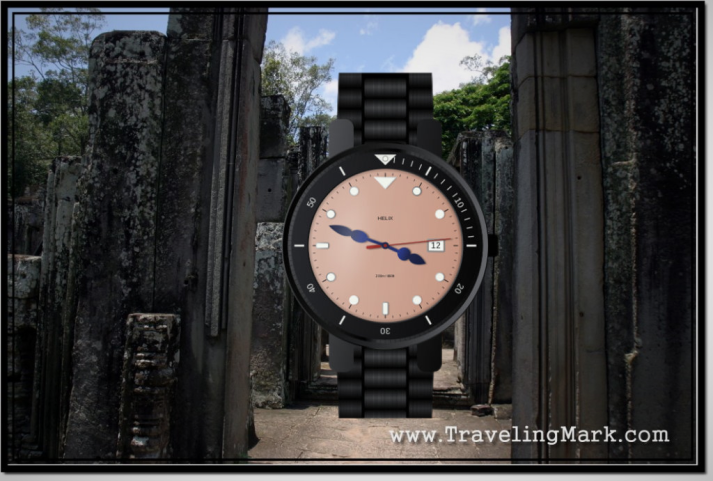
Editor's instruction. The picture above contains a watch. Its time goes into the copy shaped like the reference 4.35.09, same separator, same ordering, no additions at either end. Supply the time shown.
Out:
3.48.14
